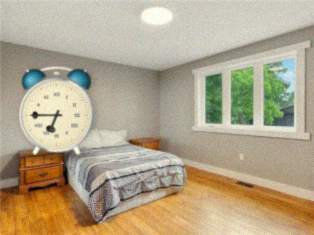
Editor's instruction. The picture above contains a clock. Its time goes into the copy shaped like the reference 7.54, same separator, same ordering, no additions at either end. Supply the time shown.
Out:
6.45
